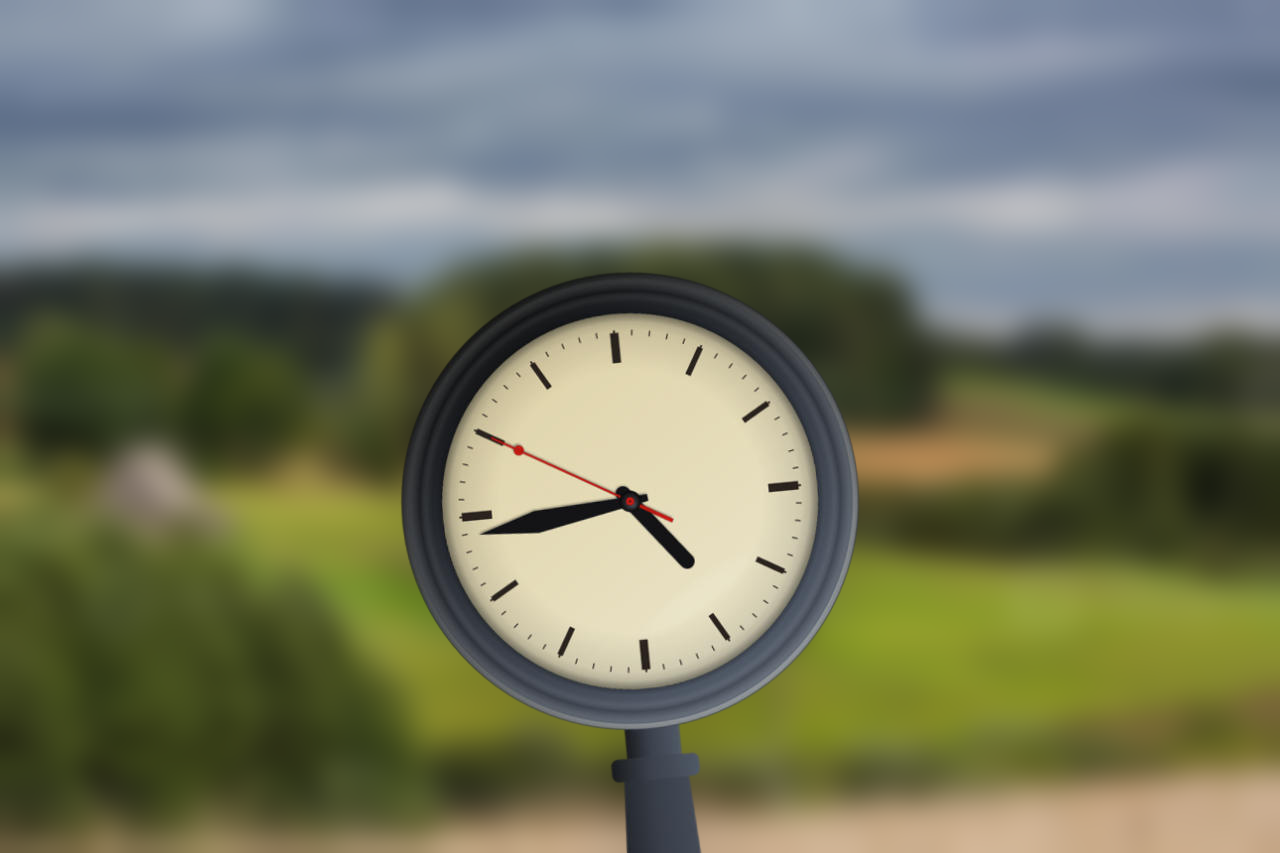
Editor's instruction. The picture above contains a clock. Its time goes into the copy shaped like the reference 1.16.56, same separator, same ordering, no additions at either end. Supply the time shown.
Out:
4.43.50
